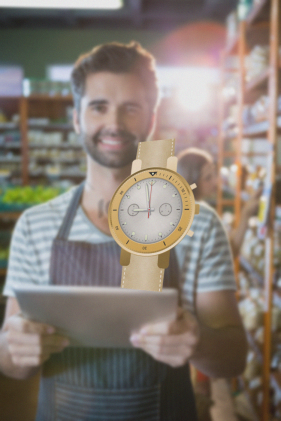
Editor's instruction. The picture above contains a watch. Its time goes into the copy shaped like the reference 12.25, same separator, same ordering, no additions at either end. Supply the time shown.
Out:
8.58
